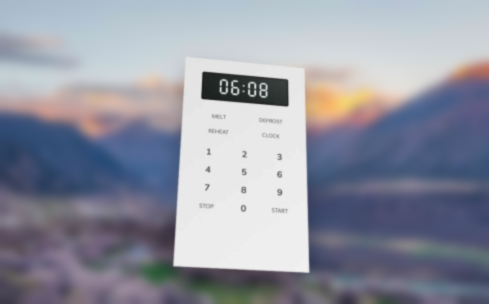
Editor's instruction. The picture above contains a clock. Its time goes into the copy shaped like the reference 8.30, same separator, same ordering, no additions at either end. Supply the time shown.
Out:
6.08
